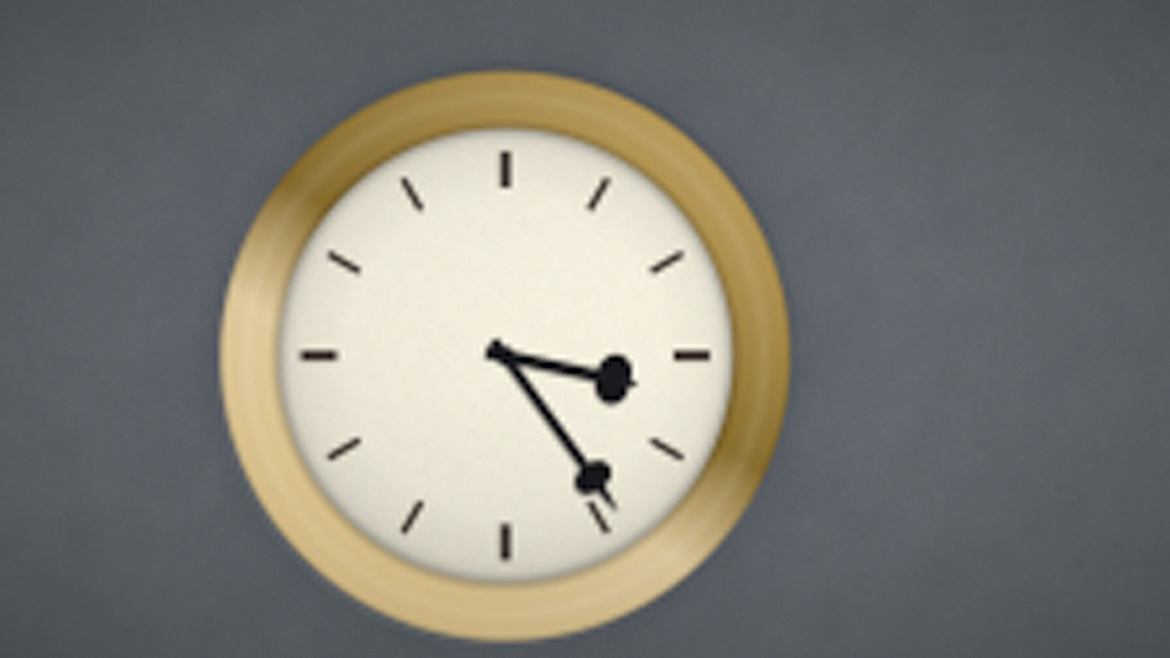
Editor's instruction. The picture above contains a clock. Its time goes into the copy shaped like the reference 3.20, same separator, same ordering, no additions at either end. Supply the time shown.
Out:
3.24
